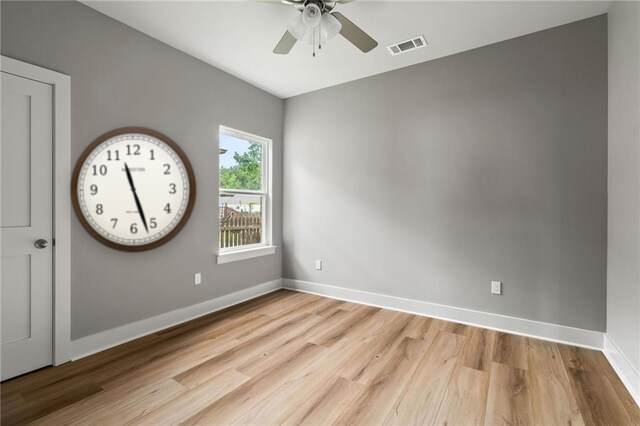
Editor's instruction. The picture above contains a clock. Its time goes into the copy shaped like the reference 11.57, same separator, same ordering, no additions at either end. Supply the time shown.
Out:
11.27
